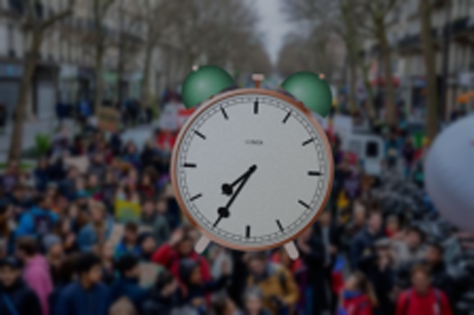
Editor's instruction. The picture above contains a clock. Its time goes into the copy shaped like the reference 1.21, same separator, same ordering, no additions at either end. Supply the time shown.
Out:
7.35
